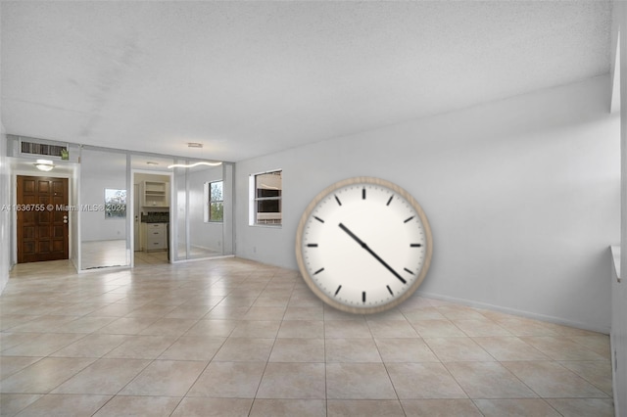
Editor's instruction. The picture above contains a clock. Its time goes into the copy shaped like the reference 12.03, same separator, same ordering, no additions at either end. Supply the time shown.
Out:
10.22
